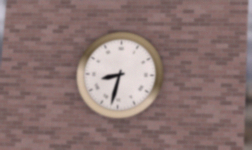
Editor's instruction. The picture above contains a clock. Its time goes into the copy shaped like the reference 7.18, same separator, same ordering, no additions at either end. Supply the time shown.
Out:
8.32
